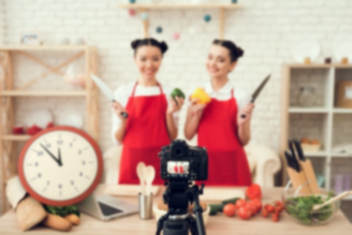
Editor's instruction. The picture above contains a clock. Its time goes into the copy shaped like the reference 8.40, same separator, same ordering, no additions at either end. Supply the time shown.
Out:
11.53
